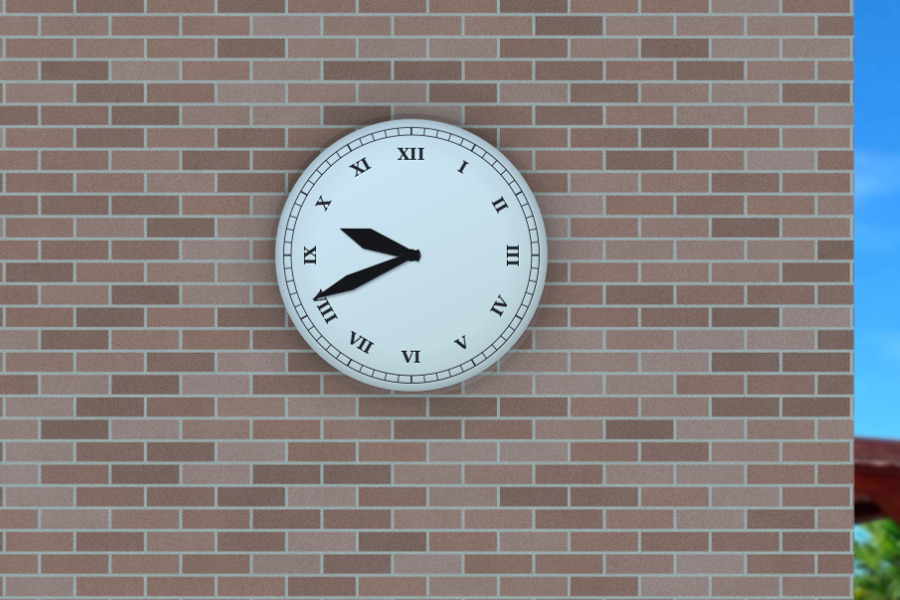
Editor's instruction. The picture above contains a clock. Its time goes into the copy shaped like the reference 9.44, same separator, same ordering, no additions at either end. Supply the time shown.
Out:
9.41
